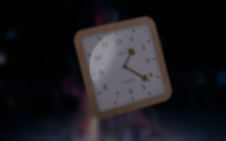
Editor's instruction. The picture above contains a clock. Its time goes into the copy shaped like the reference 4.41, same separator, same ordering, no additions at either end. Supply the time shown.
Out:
1.22
